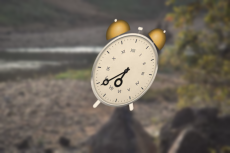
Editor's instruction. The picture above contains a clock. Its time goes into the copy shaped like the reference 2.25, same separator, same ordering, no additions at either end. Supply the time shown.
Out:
6.39
